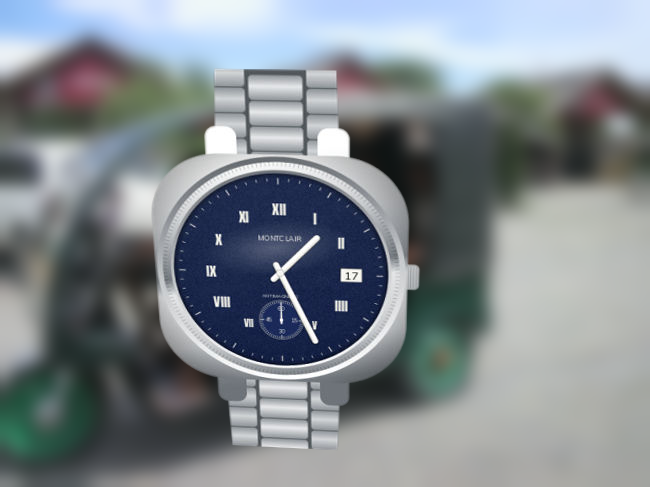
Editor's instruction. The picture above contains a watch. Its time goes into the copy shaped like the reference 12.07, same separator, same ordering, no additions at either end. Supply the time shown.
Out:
1.26
